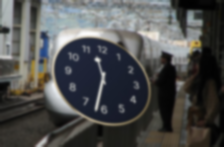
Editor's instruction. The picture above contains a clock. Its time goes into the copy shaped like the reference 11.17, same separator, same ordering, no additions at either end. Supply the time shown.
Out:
11.32
